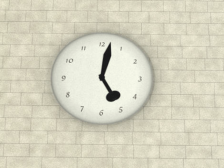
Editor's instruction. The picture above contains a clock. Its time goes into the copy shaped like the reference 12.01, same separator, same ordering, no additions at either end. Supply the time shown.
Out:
5.02
